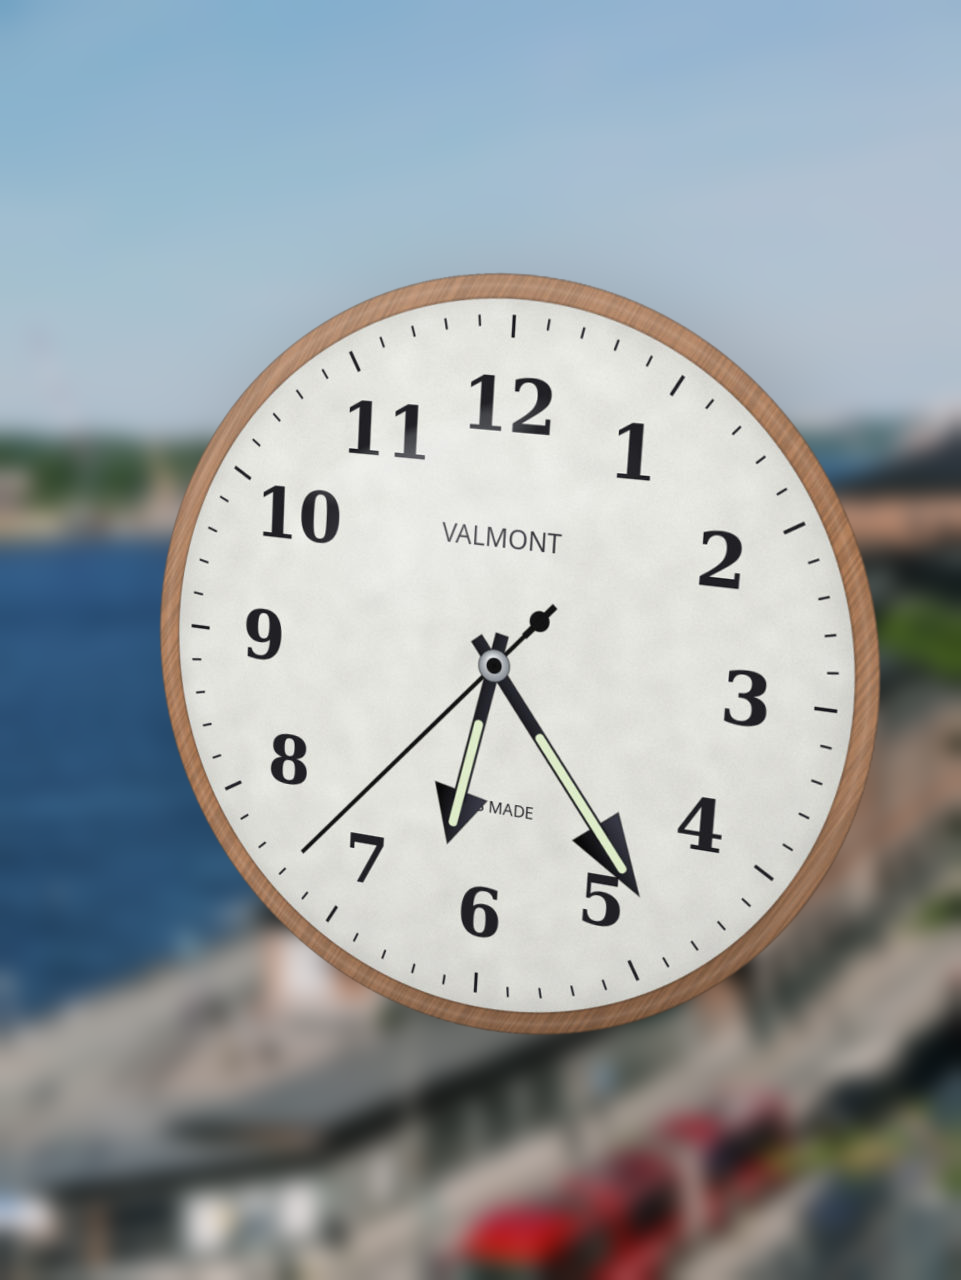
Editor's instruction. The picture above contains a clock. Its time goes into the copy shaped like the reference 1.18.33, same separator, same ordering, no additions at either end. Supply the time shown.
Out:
6.23.37
